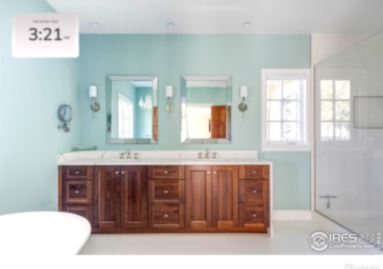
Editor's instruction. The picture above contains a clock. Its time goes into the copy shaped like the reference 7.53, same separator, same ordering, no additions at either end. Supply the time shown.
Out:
3.21
